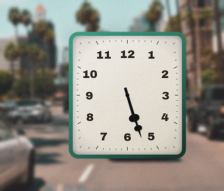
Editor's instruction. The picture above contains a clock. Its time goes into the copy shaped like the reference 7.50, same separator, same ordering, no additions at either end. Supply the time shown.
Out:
5.27
